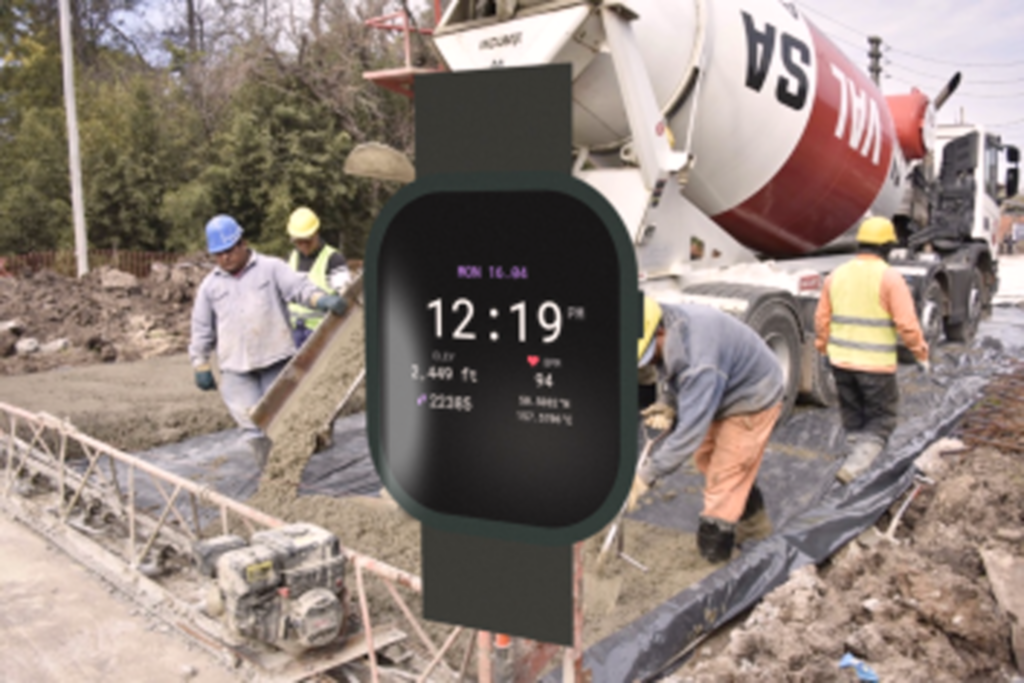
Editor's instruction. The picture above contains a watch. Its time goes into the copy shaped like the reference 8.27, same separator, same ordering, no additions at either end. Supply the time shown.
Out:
12.19
